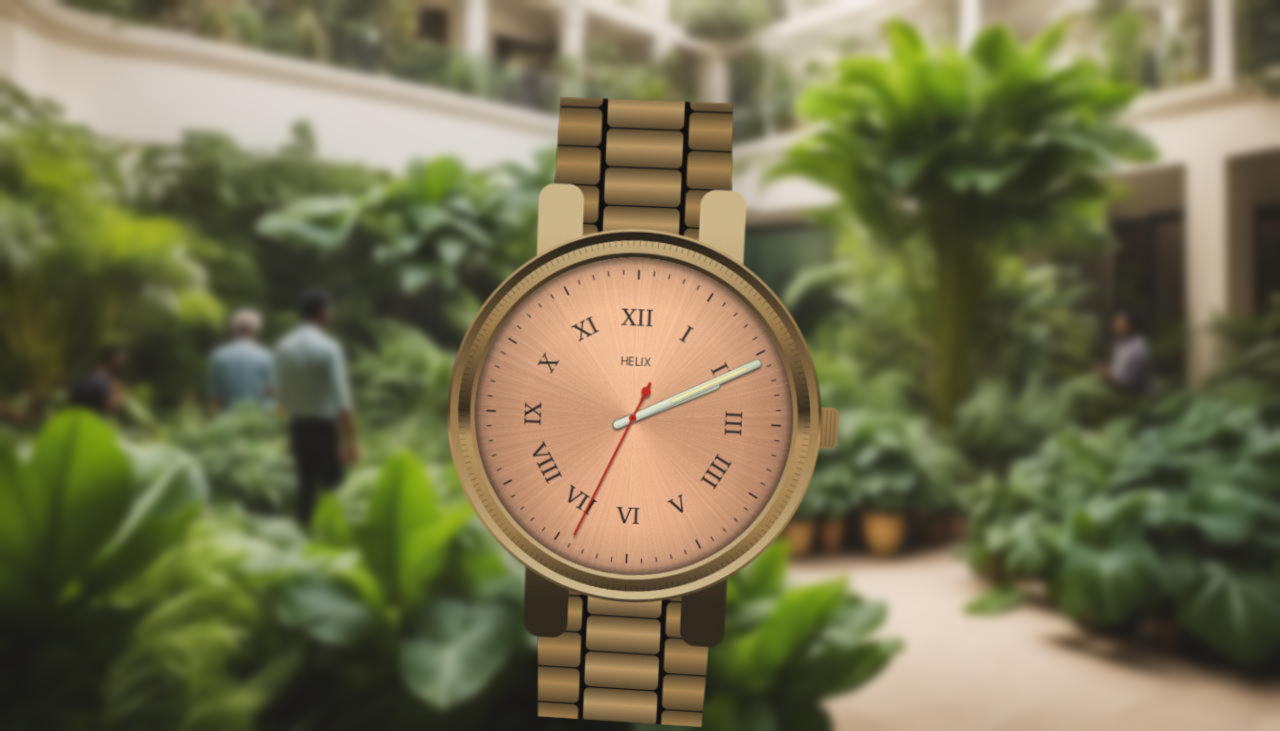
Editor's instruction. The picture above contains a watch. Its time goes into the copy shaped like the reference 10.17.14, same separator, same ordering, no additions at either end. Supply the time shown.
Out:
2.10.34
